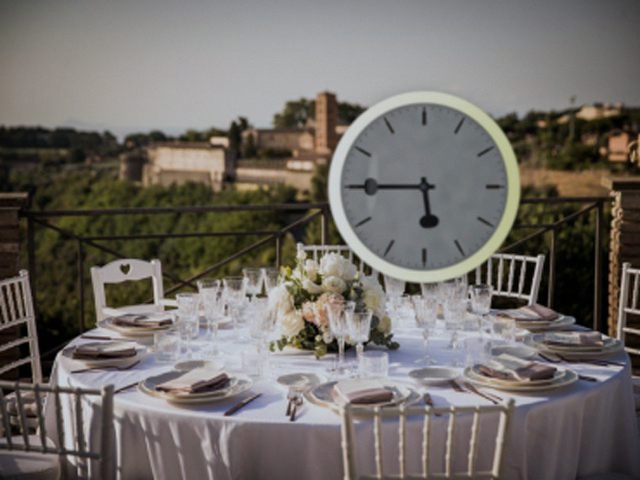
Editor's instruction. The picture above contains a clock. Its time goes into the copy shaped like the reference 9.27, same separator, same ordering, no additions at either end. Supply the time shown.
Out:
5.45
